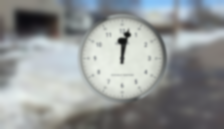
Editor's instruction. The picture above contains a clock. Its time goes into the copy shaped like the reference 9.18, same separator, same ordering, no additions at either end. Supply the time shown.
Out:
12.02
